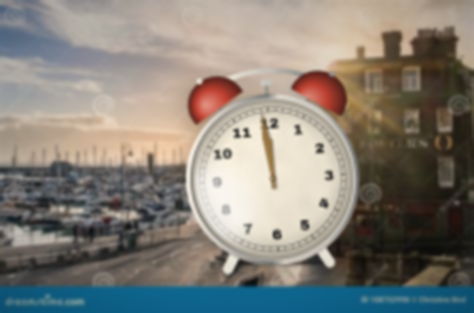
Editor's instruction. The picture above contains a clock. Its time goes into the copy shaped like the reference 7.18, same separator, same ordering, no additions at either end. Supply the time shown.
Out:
11.59
